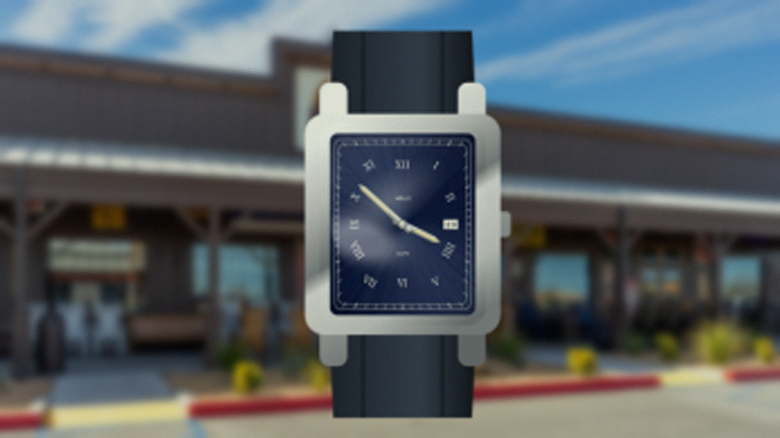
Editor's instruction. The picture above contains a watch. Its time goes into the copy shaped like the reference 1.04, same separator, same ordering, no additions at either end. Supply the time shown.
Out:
3.52
